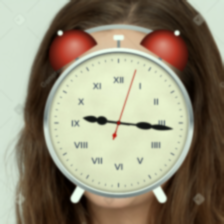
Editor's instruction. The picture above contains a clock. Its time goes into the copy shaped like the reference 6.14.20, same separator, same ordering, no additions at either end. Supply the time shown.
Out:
9.16.03
